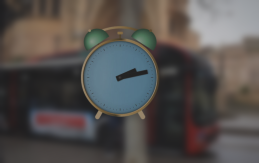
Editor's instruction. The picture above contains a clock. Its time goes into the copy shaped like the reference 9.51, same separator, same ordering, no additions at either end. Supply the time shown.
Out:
2.13
